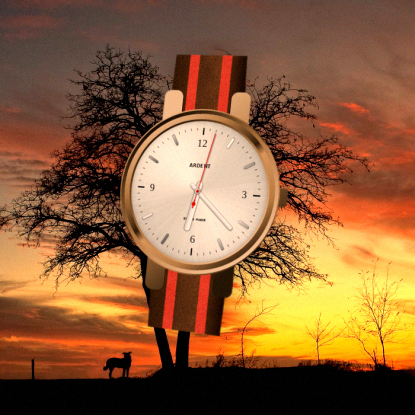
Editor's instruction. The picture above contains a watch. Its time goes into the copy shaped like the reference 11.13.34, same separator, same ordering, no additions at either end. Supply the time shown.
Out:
6.22.02
